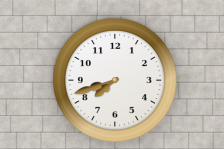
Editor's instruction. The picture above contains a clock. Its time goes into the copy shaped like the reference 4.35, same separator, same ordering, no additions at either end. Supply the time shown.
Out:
7.42
